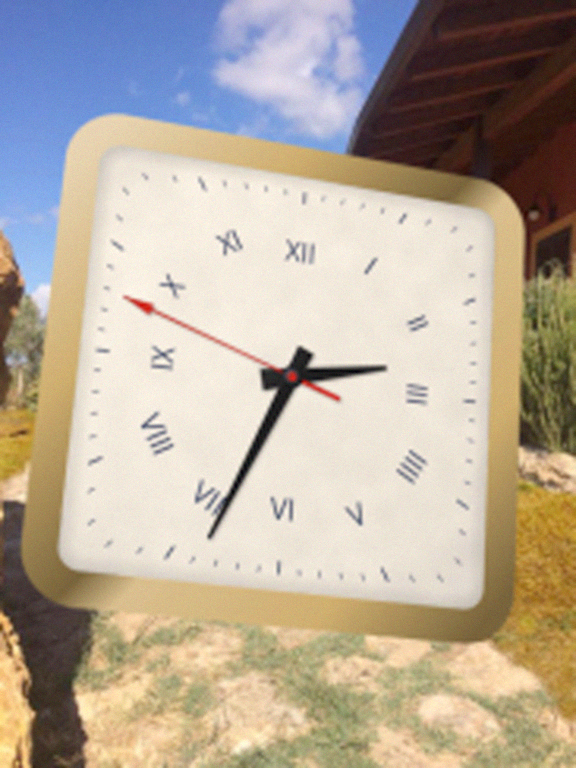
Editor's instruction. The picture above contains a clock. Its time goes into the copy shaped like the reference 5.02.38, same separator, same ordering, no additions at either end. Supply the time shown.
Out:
2.33.48
